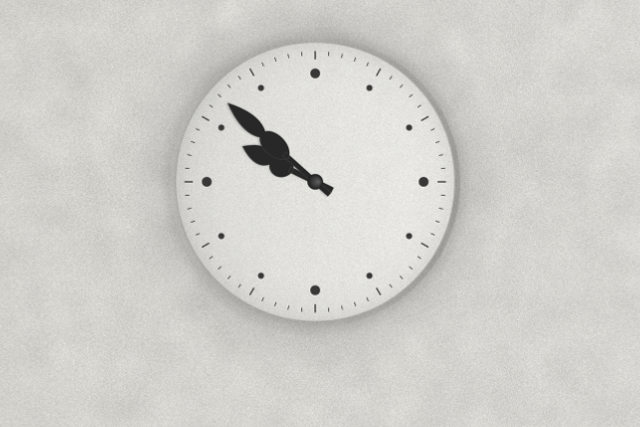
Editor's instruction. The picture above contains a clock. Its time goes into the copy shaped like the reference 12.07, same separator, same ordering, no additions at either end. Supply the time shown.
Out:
9.52
